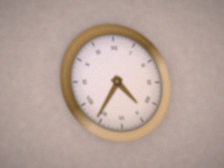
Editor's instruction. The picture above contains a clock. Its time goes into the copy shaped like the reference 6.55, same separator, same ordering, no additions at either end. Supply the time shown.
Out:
4.36
